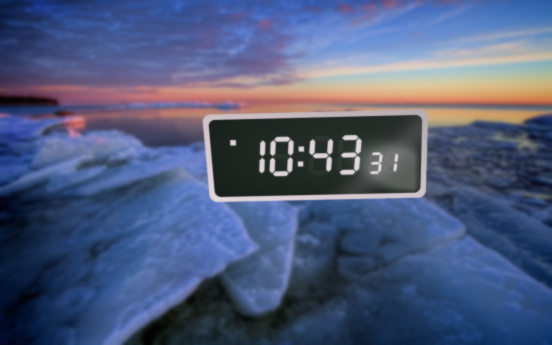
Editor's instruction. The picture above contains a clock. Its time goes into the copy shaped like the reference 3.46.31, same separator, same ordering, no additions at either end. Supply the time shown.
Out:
10.43.31
